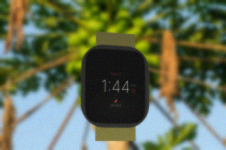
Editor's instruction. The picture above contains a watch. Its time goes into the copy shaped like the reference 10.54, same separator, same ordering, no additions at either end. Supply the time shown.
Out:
1.44
